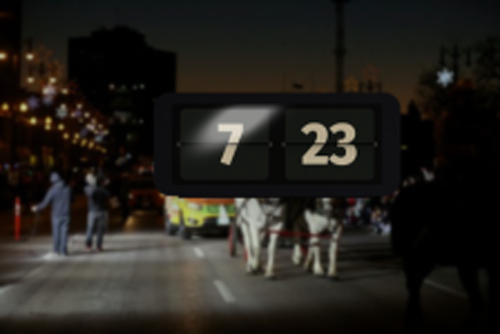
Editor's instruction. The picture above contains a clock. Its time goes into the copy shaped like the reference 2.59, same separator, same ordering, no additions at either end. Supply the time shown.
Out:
7.23
